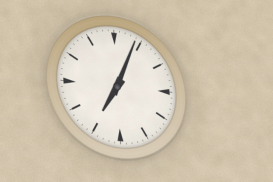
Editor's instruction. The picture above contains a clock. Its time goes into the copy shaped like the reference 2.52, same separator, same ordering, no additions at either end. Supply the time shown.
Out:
7.04
